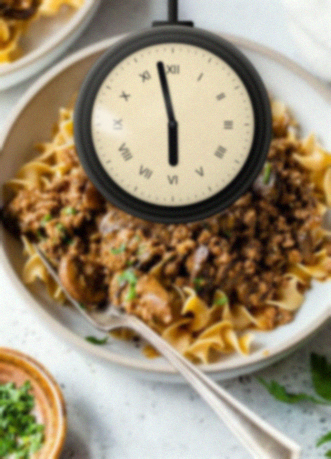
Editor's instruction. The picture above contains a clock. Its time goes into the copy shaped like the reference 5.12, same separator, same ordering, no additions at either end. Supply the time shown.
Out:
5.58
